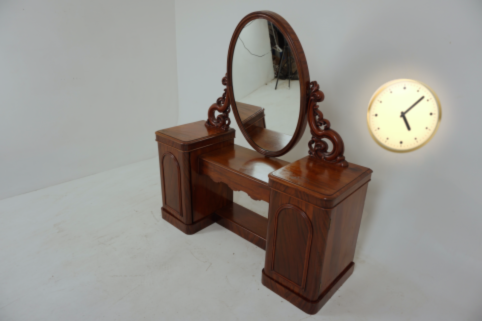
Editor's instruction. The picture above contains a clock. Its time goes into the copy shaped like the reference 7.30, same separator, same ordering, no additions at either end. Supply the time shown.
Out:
5.08
